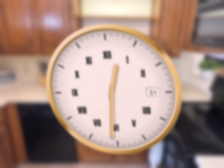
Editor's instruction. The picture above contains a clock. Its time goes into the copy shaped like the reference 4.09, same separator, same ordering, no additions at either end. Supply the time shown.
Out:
12.31
